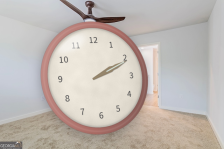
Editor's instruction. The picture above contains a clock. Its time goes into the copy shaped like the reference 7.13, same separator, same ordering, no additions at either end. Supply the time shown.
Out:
2.11
